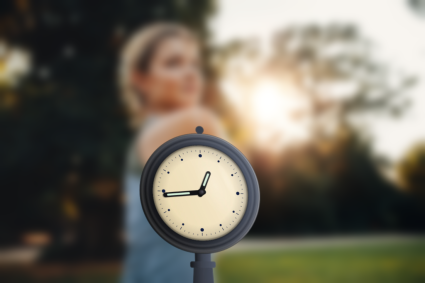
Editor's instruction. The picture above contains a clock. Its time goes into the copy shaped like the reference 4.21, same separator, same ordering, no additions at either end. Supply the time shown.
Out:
12.44
